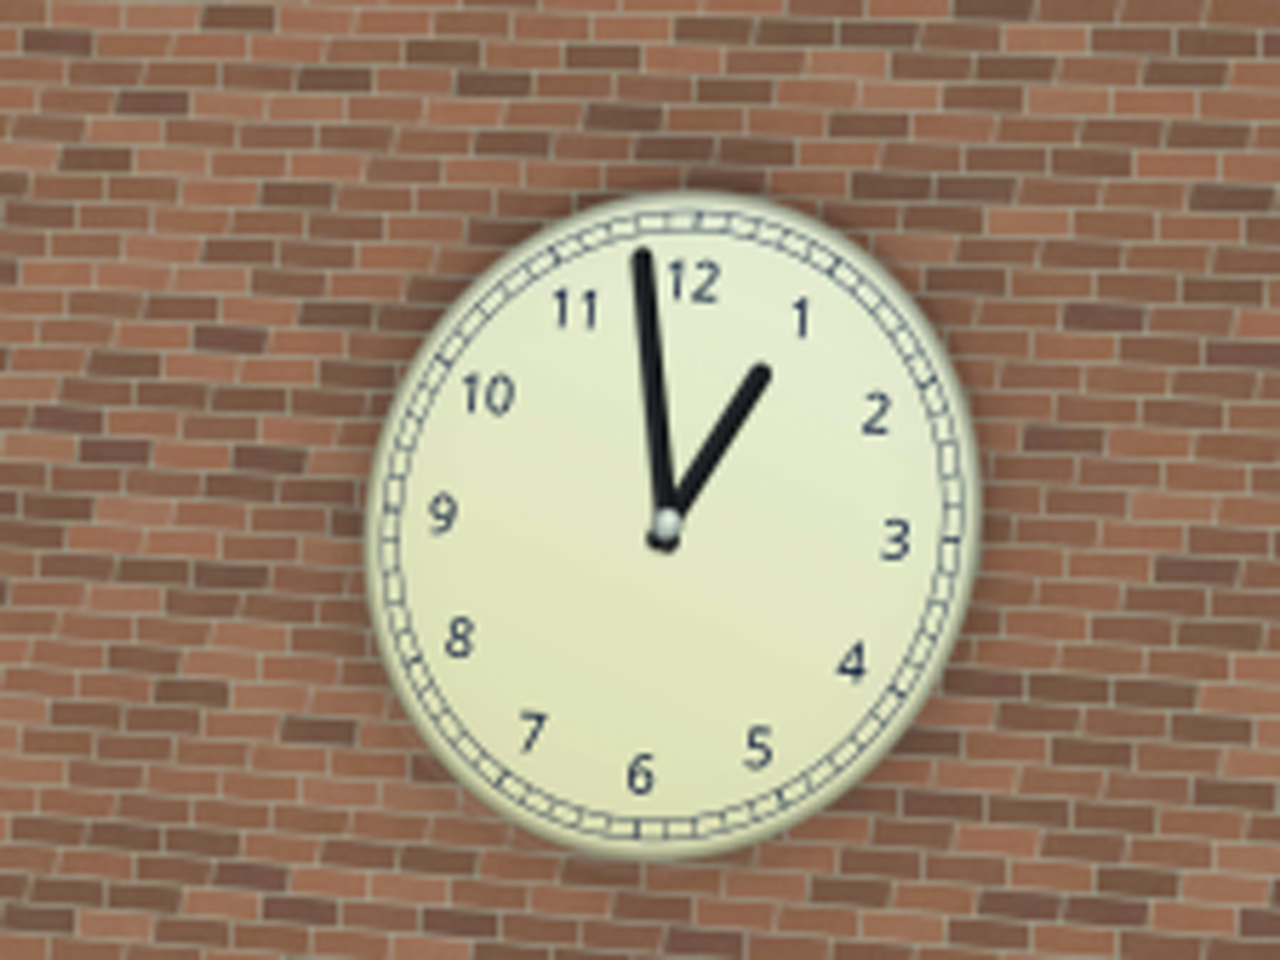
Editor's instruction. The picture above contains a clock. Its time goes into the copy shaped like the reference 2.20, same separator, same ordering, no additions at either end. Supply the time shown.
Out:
12.58
